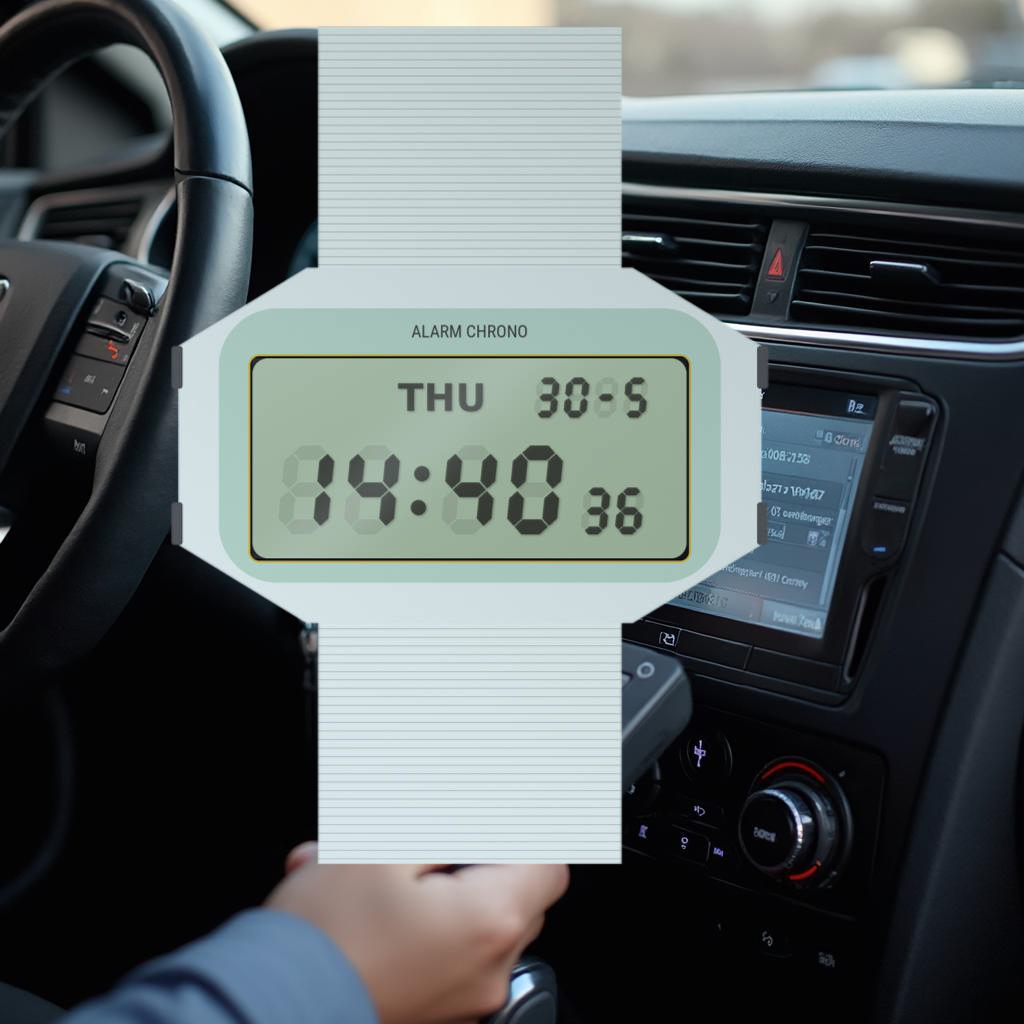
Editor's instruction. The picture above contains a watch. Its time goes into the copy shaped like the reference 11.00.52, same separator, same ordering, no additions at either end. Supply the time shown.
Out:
14.40.36
